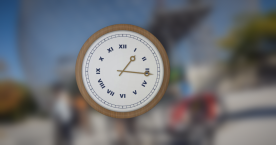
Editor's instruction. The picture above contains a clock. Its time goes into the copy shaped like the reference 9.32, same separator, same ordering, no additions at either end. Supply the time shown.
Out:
1.16
